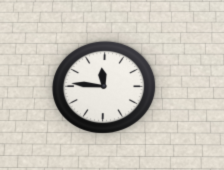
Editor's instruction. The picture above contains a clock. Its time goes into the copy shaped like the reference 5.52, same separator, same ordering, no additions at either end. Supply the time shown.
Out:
11.46
